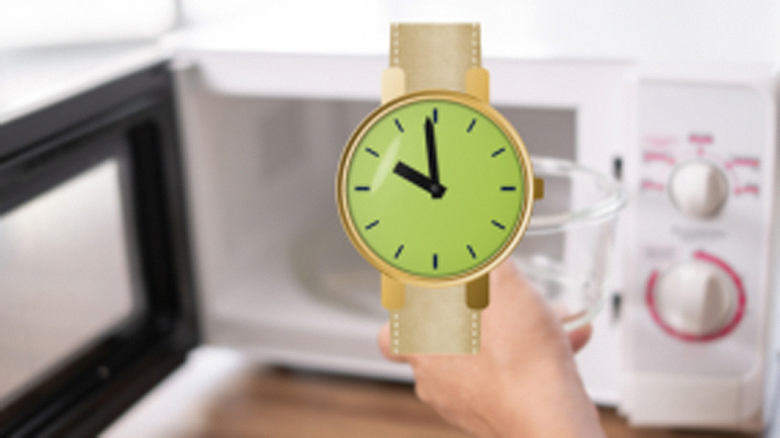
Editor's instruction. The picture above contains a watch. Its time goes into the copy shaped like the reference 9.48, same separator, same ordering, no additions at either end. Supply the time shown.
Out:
9.59
